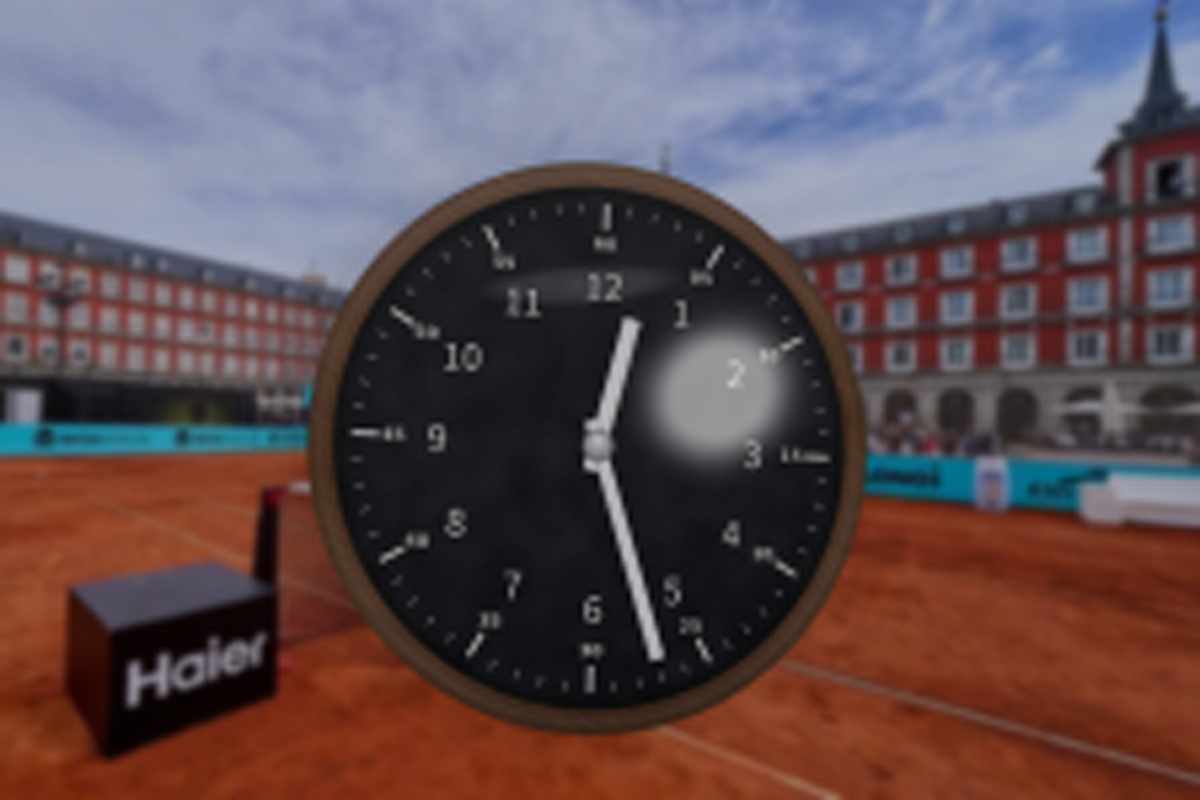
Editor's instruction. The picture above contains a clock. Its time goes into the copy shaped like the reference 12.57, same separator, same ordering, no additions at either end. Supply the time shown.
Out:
12.27
